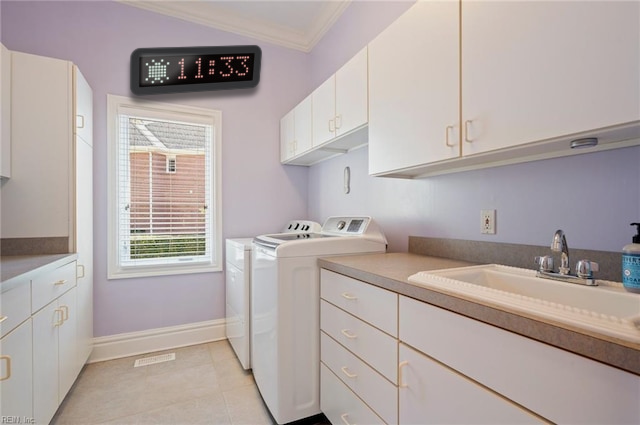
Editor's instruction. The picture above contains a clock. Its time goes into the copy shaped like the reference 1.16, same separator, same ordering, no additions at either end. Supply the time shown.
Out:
11.33
